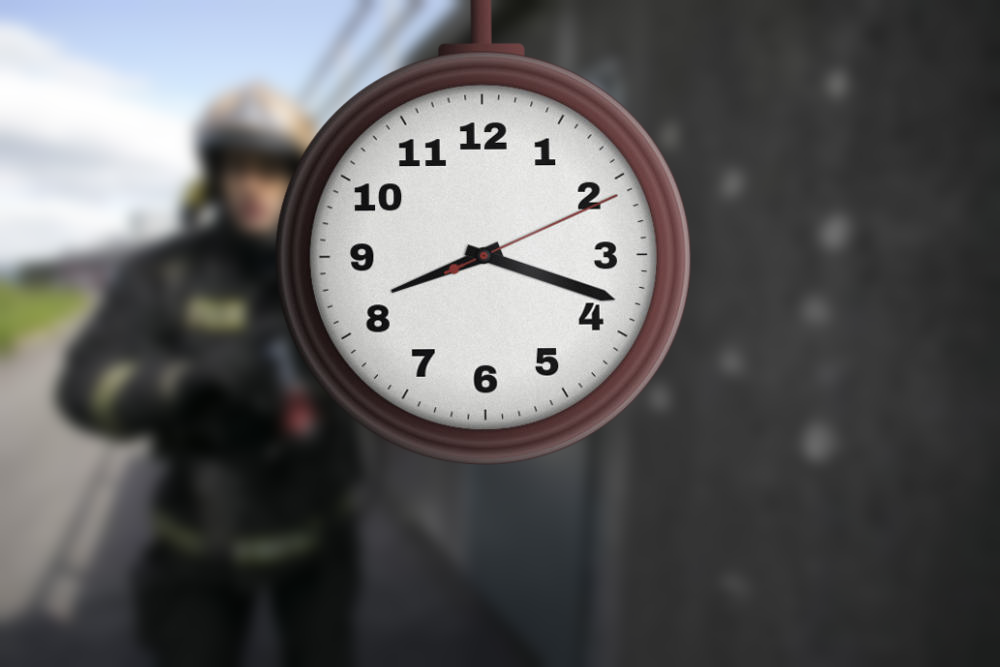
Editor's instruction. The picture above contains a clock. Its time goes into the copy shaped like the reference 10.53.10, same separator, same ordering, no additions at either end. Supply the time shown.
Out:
8.18.11
